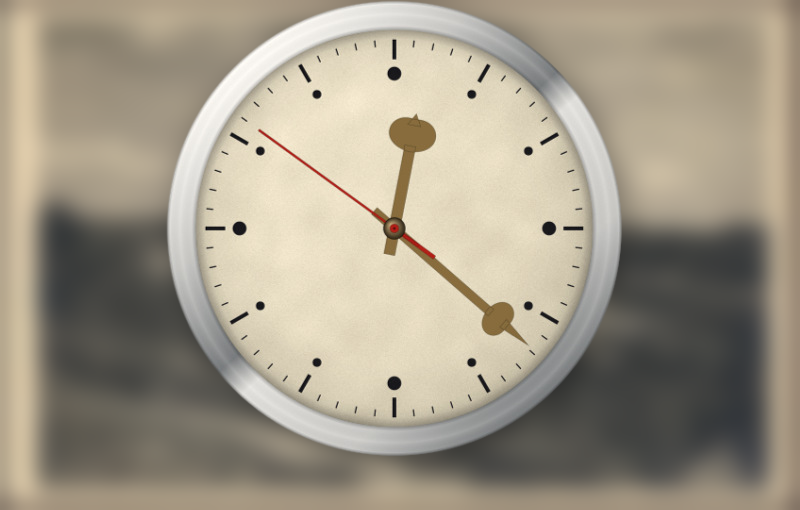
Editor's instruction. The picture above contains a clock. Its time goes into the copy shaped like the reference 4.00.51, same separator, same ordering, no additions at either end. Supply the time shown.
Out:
12.21.51
